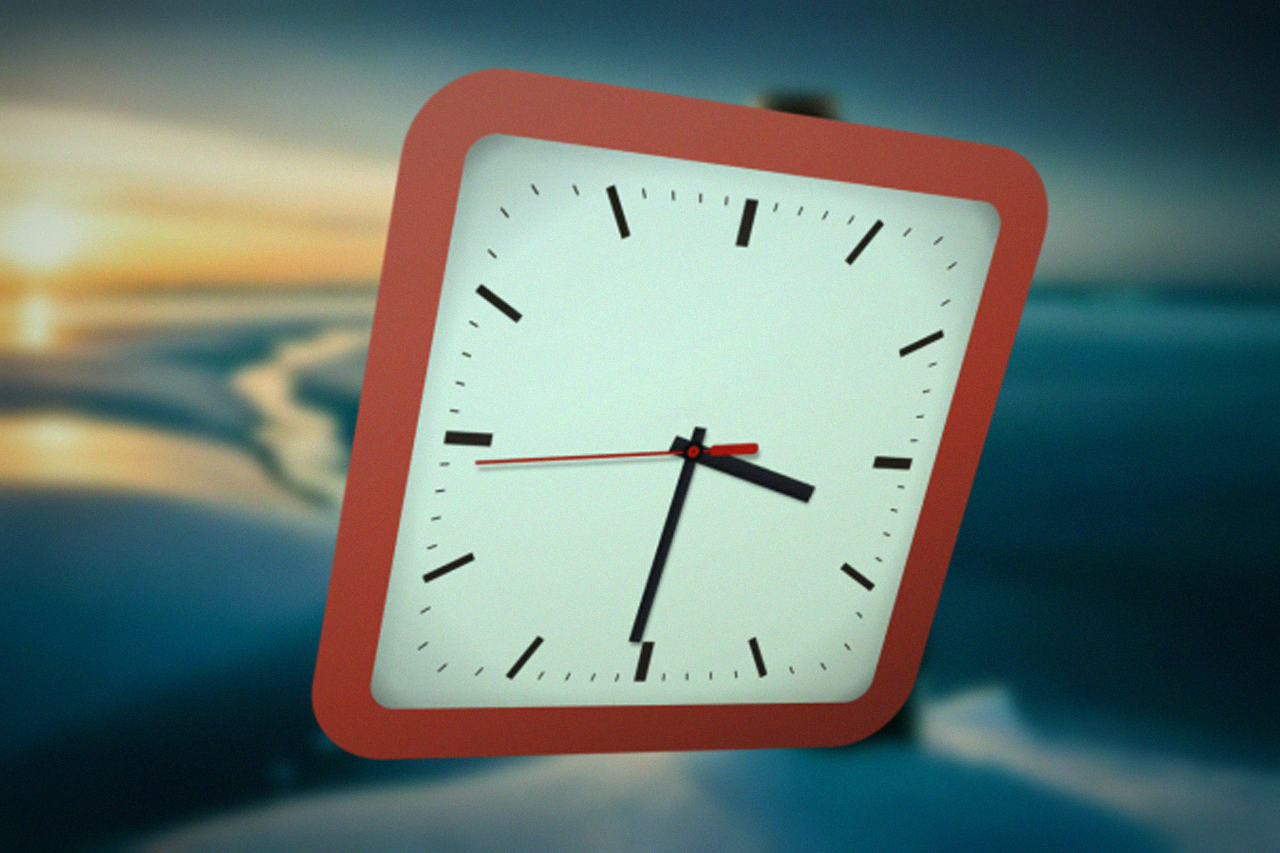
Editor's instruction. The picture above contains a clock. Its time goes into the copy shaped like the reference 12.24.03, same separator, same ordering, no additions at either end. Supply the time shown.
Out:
3.30.44
